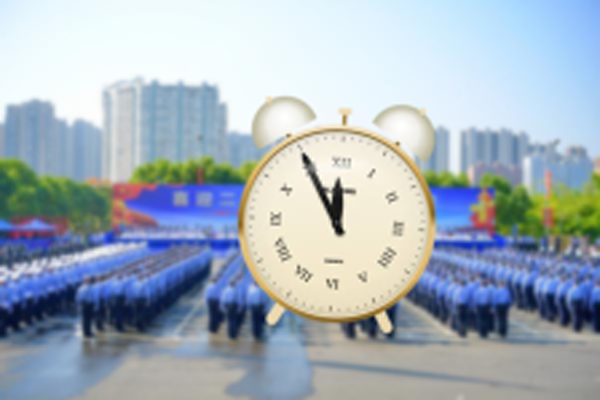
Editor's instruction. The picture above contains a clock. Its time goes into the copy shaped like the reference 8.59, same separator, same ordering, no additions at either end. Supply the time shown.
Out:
11.55
